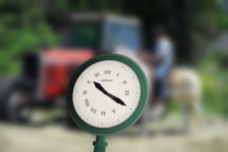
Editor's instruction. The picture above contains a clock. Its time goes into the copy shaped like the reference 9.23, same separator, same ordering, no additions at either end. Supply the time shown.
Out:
10.20
